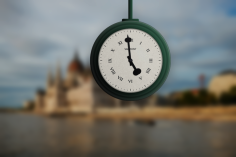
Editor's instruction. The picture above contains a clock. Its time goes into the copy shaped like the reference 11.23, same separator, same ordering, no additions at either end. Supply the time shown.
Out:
4.59
